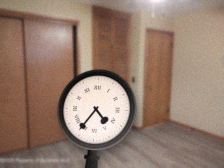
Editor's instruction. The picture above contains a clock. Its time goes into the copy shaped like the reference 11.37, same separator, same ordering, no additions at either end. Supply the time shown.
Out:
4.36
